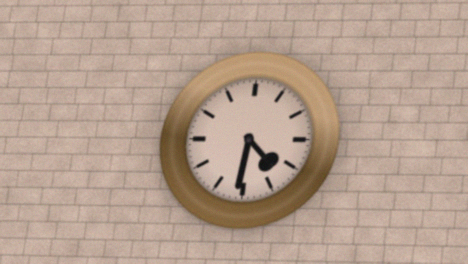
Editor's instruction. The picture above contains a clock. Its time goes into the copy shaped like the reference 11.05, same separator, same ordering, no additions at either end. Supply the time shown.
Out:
4.31
